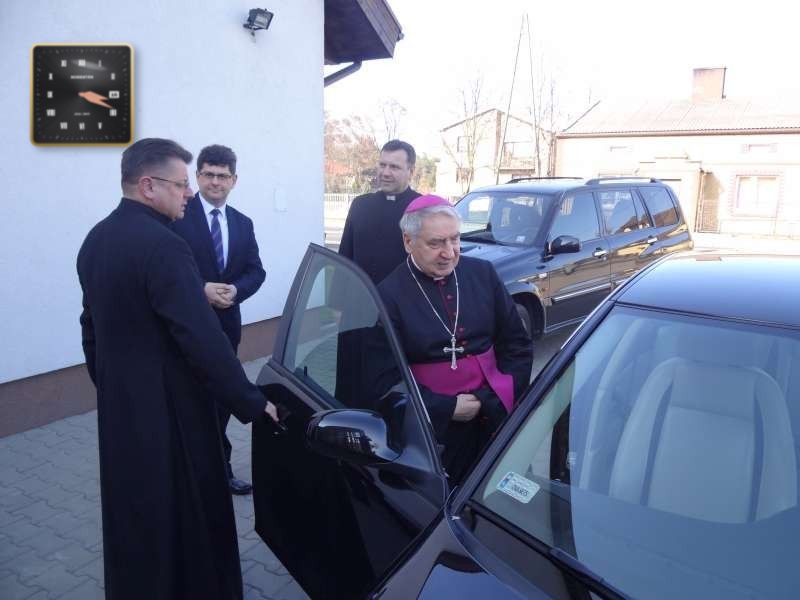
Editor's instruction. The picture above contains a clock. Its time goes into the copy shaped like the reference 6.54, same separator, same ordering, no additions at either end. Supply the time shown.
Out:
3.19
